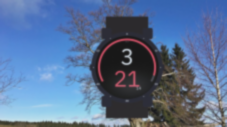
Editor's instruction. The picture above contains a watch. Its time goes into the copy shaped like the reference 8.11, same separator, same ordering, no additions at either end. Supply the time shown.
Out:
3.21
